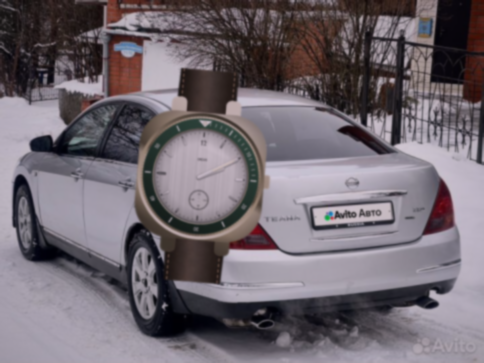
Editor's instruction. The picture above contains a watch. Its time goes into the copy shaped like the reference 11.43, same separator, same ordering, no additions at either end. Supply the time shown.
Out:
2.10
